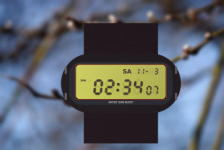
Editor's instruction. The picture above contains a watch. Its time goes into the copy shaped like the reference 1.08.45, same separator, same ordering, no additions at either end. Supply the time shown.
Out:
2.34.07
